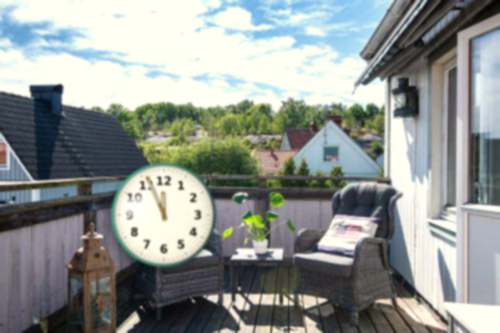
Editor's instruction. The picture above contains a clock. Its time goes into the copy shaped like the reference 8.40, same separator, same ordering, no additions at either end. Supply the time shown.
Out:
11.56
